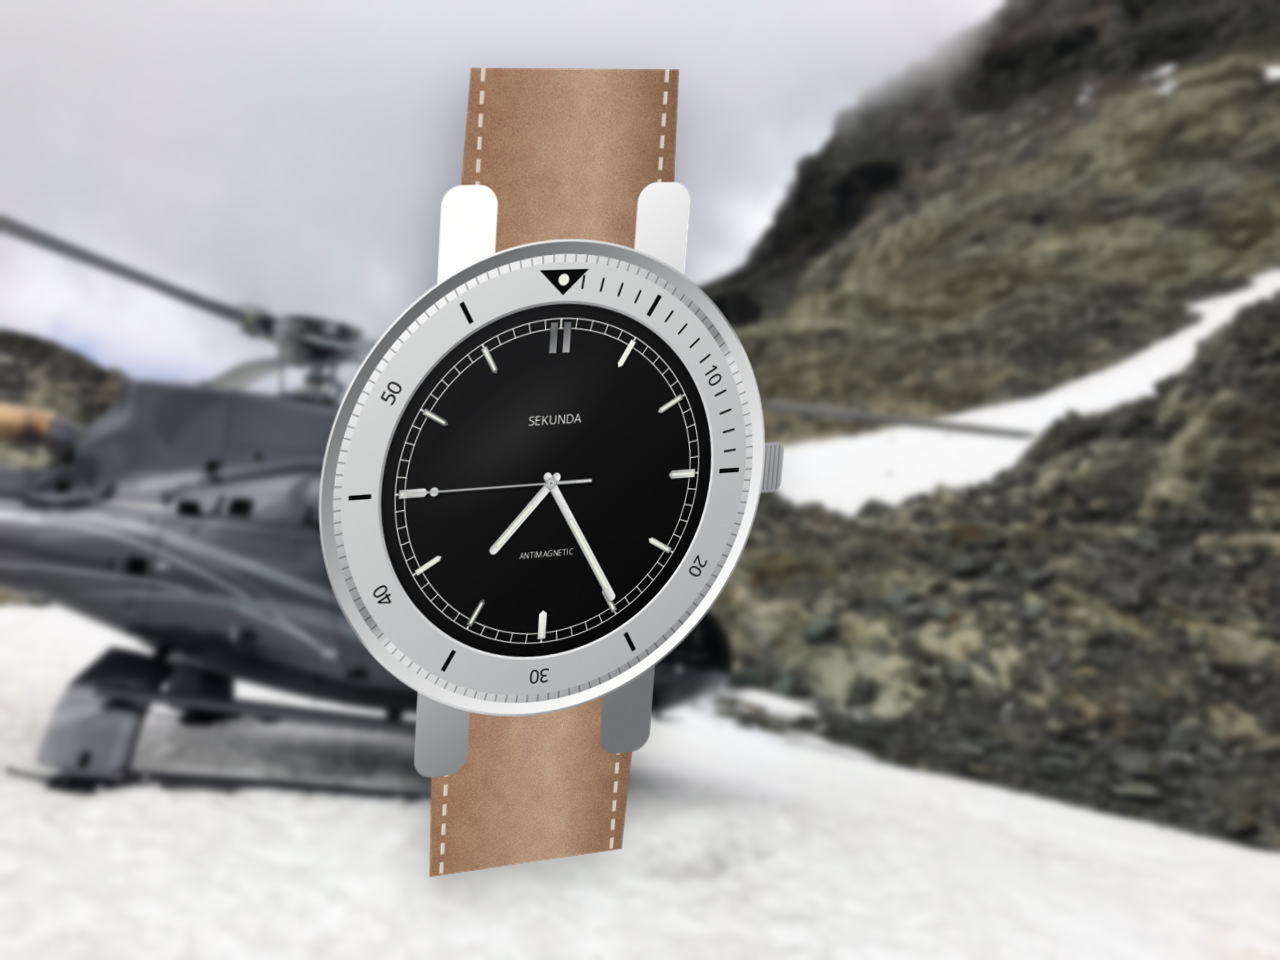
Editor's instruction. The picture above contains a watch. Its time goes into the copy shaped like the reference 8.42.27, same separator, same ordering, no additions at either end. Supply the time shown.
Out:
7.24.45
